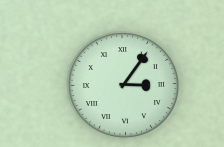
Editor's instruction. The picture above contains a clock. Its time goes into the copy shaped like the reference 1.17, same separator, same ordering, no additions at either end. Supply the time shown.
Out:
3.06
